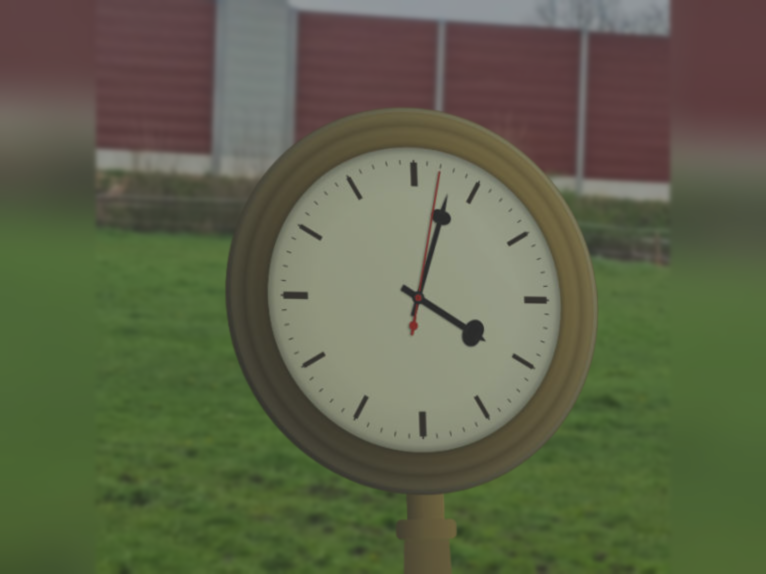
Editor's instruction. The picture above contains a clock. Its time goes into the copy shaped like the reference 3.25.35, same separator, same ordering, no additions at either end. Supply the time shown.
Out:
4.03.02
